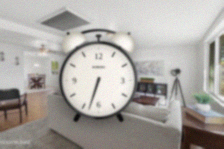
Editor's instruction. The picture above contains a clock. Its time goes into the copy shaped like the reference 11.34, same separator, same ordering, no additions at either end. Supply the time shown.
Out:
6.33
